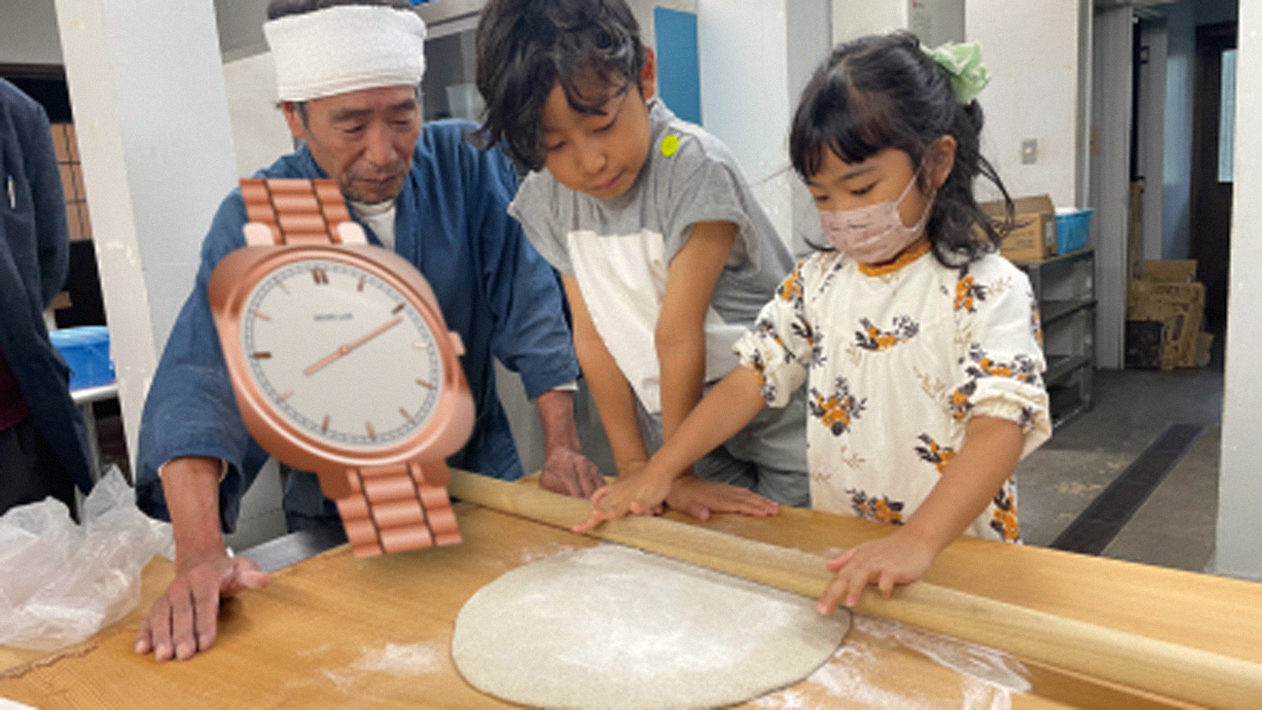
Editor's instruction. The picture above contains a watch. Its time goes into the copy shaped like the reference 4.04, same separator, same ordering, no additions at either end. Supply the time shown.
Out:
8.11
